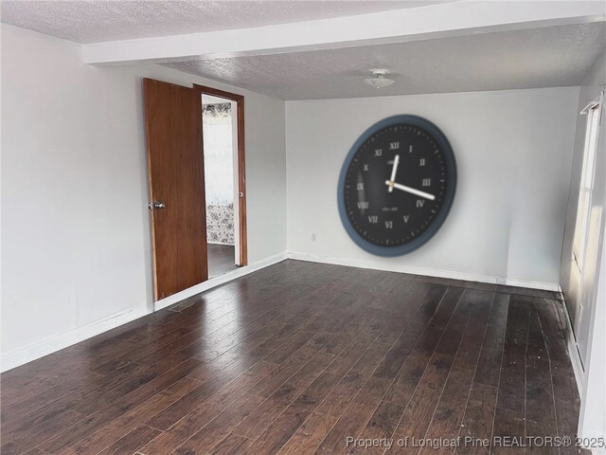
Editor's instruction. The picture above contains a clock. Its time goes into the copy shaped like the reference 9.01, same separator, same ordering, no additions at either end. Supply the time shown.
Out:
12.18
